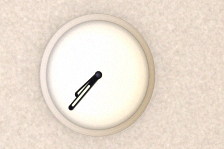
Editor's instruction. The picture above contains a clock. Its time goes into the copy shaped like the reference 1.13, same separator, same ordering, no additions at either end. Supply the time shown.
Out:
7.37
